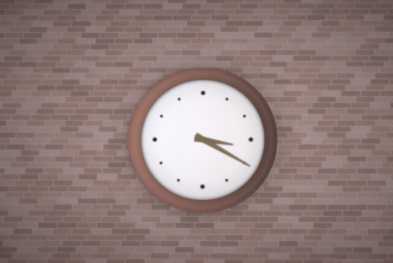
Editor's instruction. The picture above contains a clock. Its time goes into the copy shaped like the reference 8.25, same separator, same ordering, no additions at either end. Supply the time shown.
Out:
3.20
